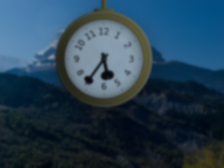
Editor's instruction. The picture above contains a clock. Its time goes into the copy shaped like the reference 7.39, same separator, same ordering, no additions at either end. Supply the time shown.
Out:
5.36
